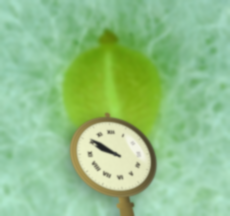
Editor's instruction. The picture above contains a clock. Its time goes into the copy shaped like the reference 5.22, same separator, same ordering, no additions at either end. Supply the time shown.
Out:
9.51
